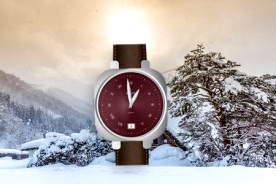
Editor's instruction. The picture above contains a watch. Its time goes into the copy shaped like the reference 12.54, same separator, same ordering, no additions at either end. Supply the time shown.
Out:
12.59
